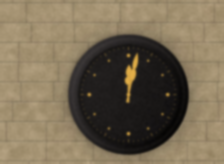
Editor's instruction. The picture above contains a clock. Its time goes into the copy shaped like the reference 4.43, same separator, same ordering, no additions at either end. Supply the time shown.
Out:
12.02
